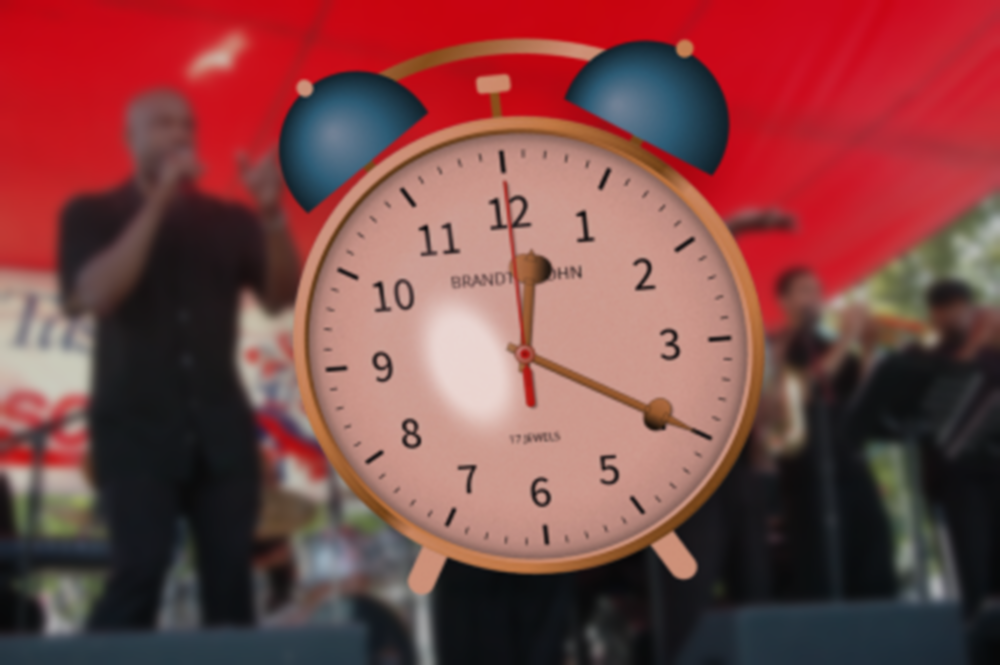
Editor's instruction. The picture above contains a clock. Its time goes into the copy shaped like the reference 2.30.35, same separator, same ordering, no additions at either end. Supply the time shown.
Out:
12.20.00
